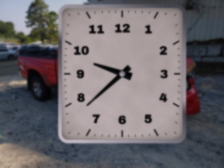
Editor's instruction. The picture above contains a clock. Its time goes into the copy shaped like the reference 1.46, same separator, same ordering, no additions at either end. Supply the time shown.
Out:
9.38
